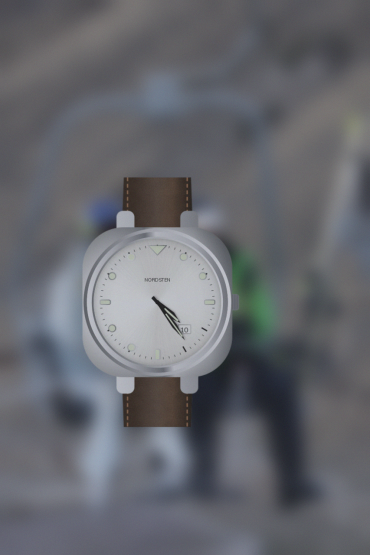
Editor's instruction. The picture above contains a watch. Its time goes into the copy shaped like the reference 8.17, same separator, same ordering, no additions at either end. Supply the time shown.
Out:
4.24
